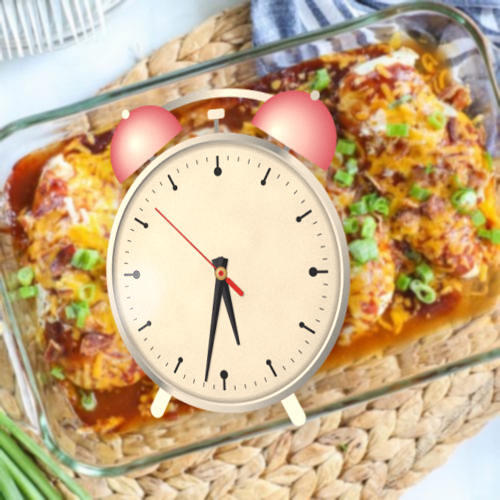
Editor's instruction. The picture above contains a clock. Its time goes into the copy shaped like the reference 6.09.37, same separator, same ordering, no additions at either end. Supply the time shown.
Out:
5.31.52
